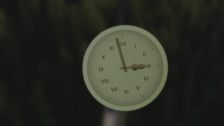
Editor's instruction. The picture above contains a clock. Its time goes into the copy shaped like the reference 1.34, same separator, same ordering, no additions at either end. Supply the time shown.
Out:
2.58
